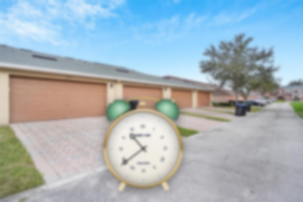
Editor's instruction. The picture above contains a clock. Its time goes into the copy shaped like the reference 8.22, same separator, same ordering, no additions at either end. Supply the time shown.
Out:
10.39
